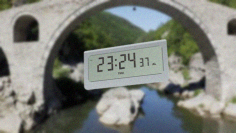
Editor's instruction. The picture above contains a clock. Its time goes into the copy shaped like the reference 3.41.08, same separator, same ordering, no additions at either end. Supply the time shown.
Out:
23.24.37
